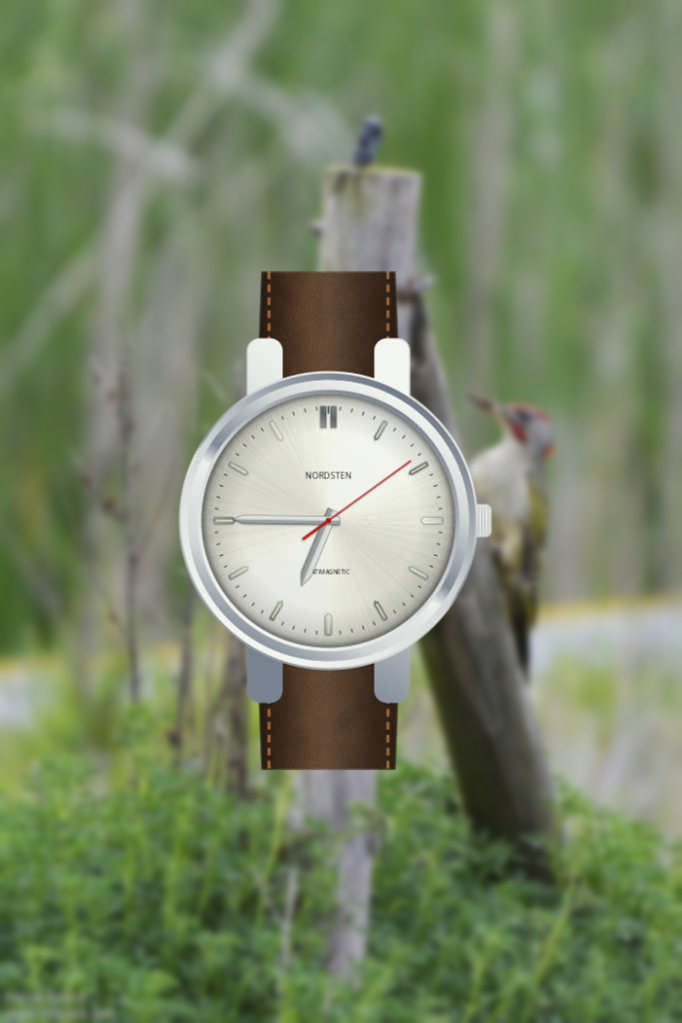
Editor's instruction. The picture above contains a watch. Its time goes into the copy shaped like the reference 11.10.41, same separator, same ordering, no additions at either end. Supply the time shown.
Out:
6.45.09
